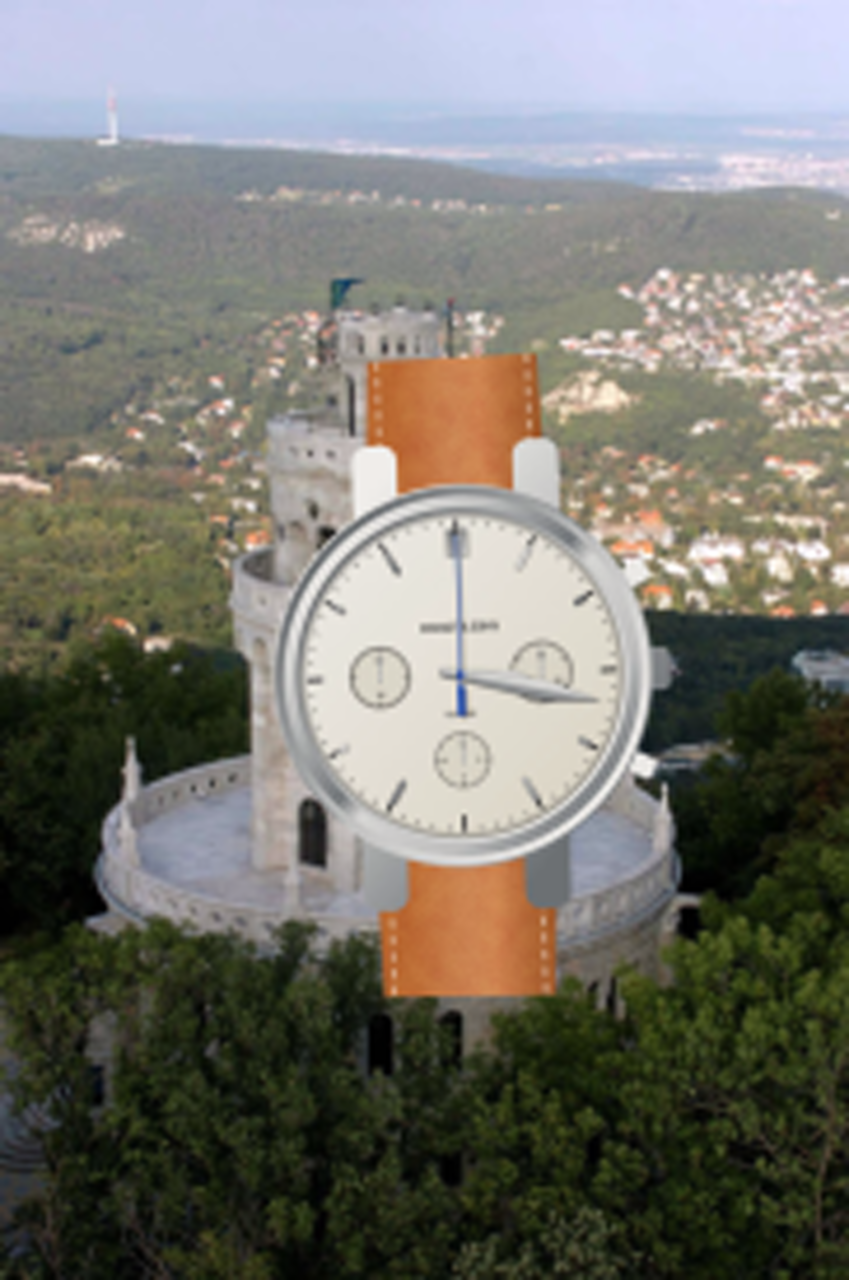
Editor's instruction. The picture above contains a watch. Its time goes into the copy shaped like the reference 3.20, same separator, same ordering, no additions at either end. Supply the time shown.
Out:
3.17
